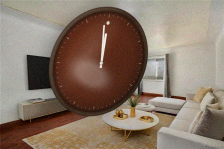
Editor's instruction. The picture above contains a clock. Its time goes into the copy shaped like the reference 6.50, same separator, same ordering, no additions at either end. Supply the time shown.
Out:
11.59
